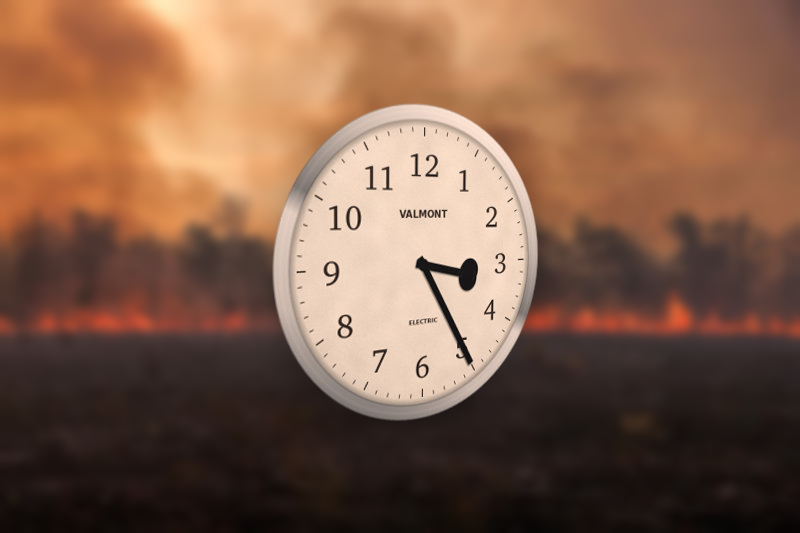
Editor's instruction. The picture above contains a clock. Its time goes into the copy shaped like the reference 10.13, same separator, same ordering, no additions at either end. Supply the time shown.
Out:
3.25
